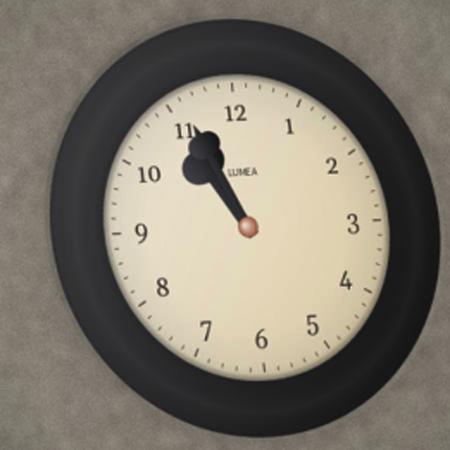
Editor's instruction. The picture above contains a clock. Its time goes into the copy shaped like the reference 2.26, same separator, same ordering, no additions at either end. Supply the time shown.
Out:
10.56
